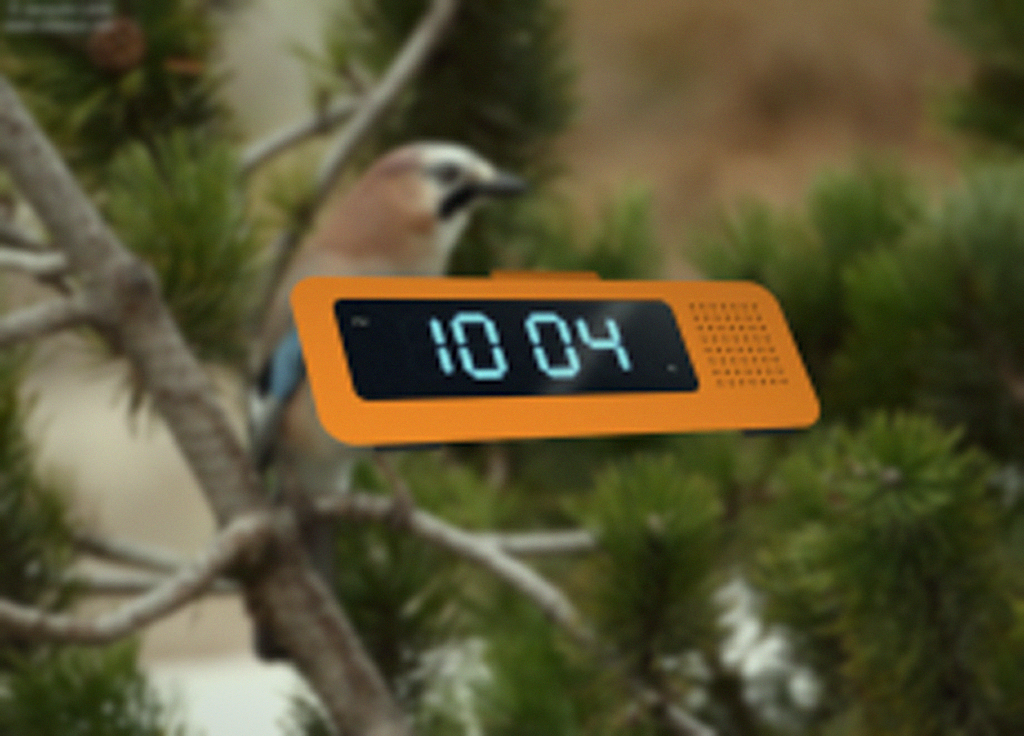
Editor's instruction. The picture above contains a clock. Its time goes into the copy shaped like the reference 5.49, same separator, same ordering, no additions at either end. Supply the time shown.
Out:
10.04
